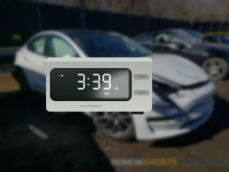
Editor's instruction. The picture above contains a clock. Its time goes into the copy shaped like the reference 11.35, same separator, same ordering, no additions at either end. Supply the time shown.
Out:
3.39
